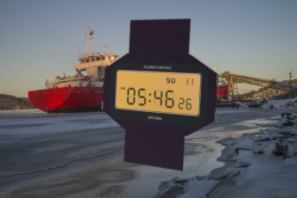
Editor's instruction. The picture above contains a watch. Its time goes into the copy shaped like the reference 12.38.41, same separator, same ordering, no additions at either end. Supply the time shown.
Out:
5.46.26
